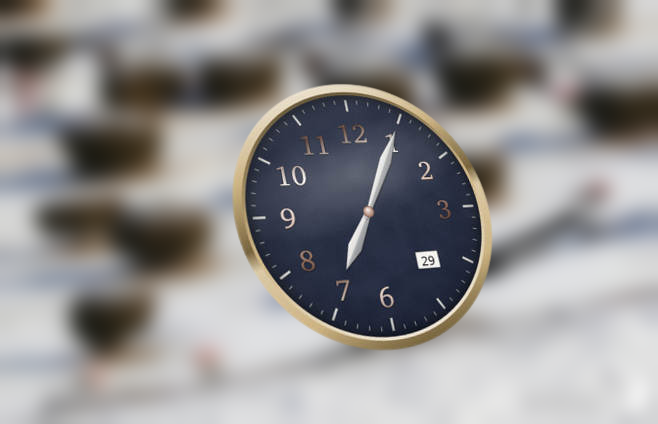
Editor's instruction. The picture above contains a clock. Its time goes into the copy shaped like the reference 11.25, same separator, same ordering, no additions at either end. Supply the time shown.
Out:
7.05
